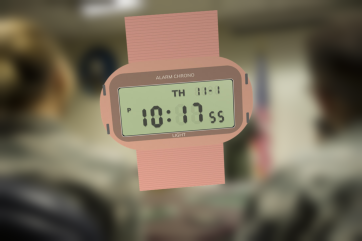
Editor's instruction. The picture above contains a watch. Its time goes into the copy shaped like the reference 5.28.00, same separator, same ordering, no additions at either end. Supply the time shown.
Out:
10.17.55
